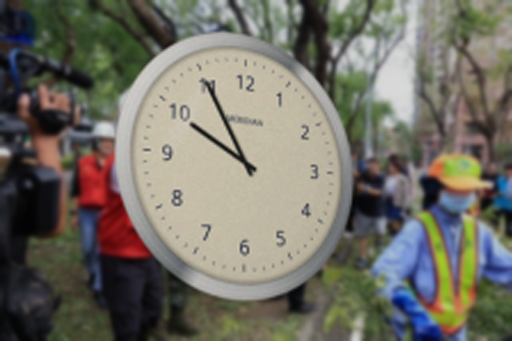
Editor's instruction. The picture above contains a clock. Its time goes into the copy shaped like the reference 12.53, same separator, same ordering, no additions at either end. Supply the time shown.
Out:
9.55
